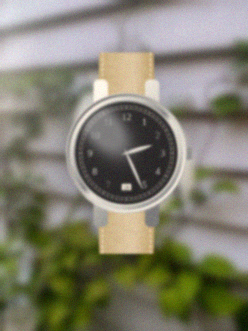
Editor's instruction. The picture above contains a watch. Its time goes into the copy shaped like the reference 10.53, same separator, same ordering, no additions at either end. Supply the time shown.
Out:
2.26
